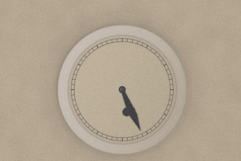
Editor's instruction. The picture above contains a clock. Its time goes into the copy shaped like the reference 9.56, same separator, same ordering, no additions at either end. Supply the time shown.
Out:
5.26
